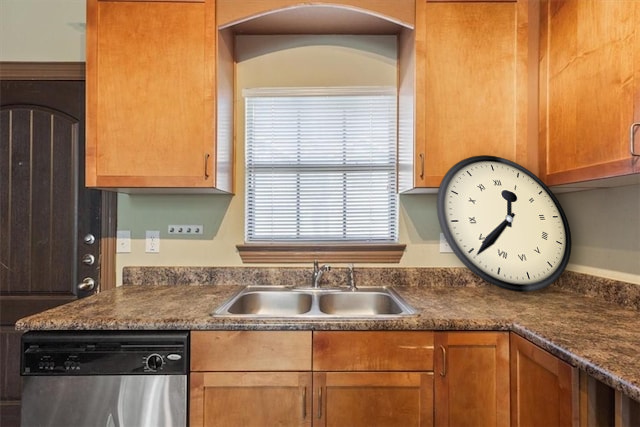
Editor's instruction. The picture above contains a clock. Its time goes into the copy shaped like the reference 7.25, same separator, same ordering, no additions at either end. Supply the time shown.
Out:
12.39
